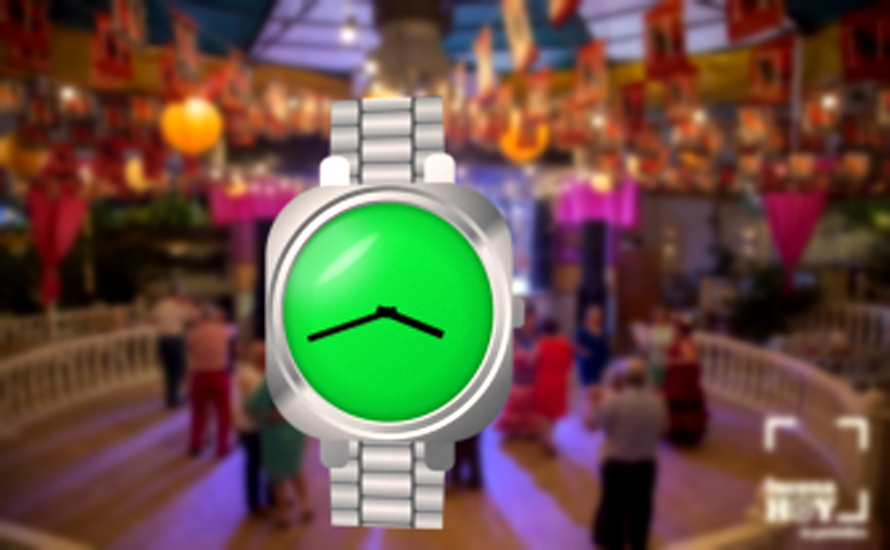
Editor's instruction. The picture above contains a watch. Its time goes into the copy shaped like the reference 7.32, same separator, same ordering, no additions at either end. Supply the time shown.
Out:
3.42
